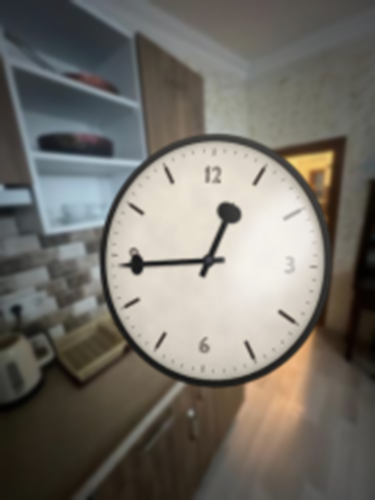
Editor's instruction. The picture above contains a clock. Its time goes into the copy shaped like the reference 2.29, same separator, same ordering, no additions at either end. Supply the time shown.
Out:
12.44
